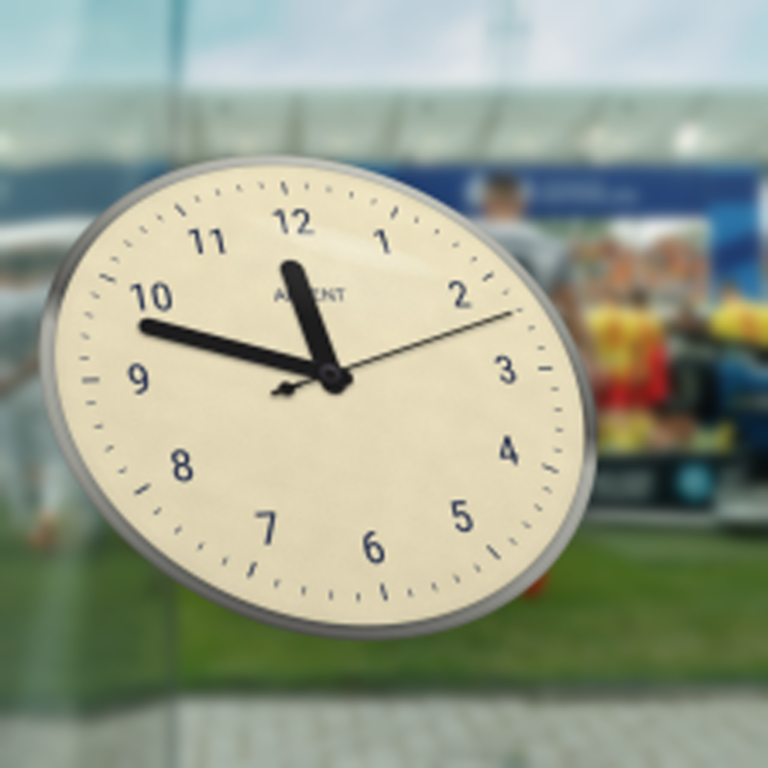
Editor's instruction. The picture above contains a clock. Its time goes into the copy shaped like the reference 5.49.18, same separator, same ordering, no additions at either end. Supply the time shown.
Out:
11.48.12
